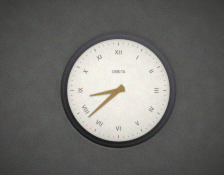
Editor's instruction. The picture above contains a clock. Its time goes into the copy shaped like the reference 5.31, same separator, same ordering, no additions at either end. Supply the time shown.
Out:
8.38
